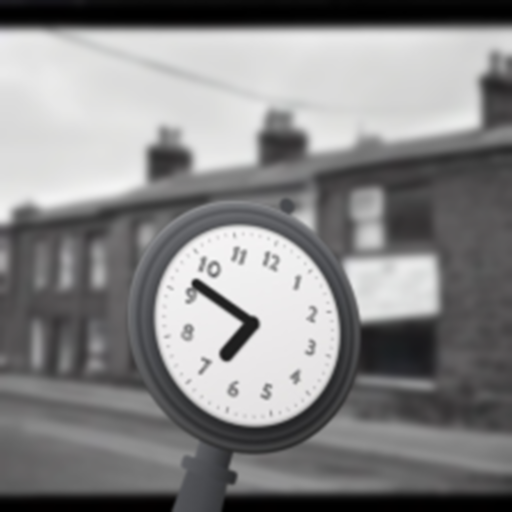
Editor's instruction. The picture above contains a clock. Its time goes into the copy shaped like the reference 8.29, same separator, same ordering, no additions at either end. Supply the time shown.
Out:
6.47
